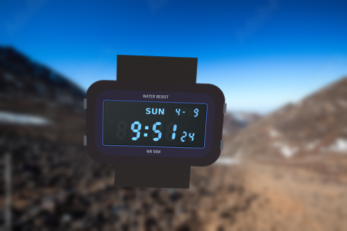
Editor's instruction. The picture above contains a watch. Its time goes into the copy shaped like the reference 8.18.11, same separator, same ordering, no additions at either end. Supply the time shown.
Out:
9.51.24
